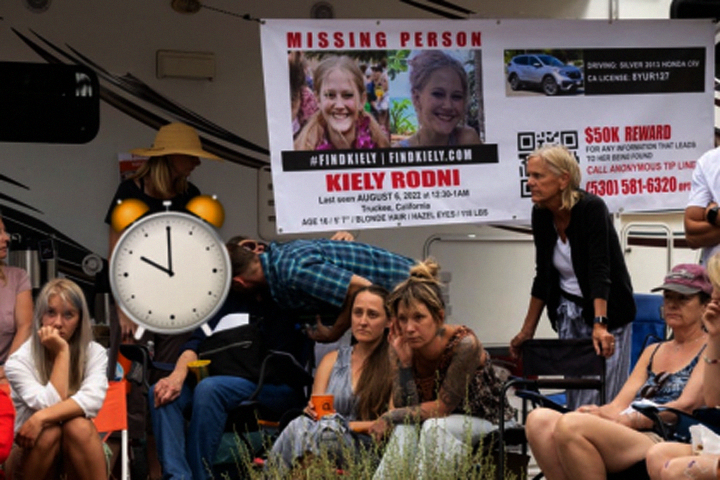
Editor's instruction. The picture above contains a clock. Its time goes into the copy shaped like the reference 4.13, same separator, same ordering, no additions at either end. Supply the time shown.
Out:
10.00
